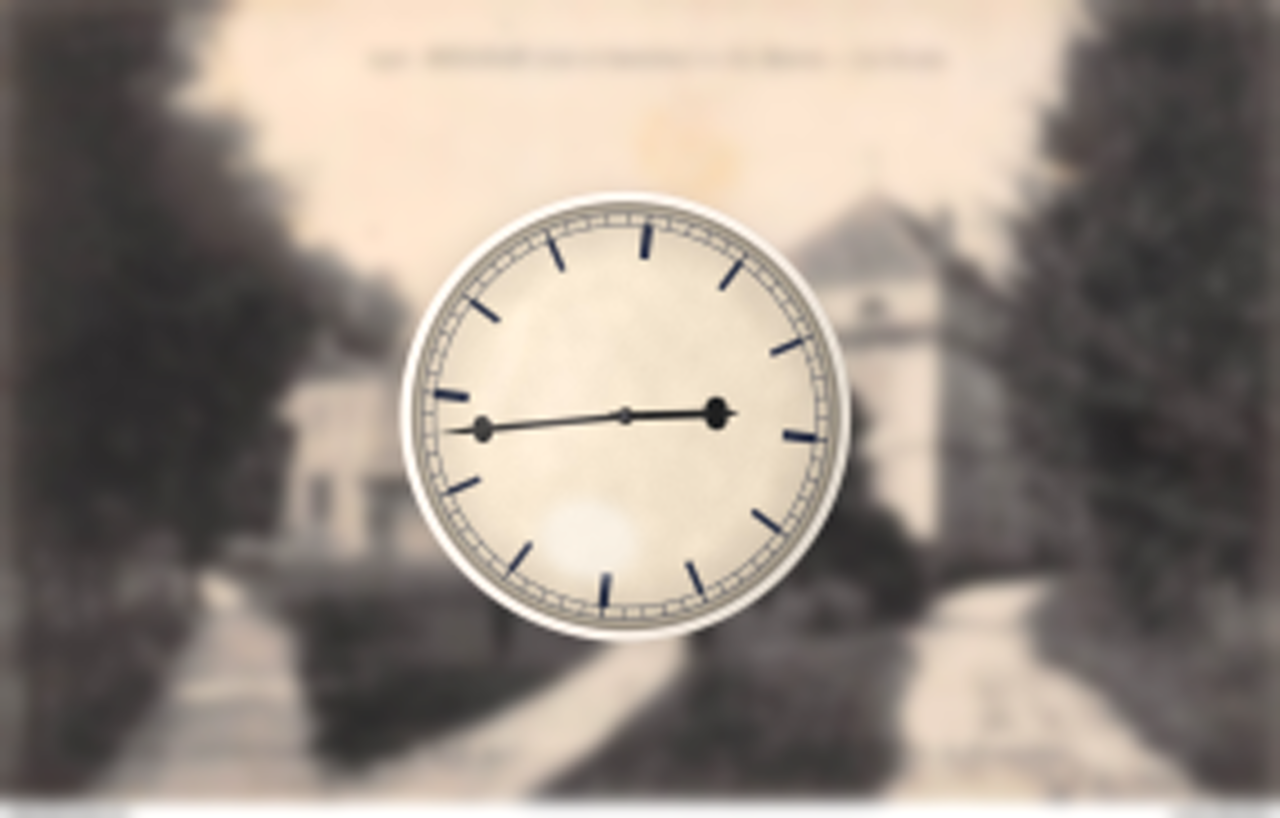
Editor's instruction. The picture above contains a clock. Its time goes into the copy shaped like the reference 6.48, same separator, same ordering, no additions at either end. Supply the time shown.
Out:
2.43
